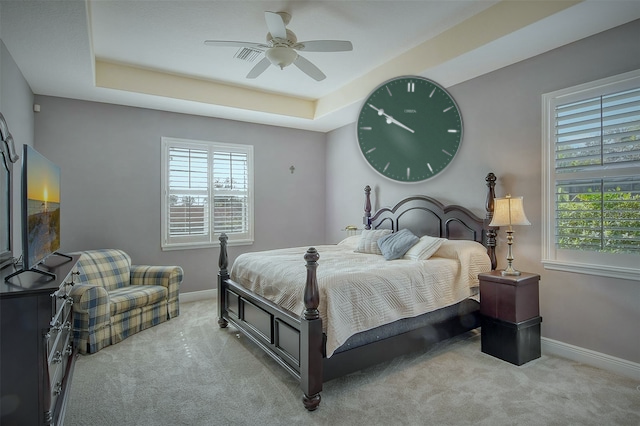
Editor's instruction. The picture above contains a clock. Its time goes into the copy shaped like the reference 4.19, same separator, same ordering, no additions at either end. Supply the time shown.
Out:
9.50
